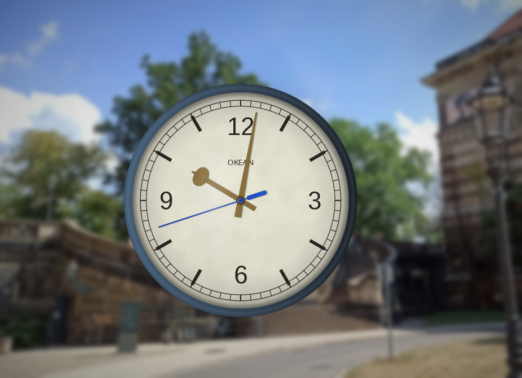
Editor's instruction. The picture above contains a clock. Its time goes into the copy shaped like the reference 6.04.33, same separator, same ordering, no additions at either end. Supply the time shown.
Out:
10.01.42
